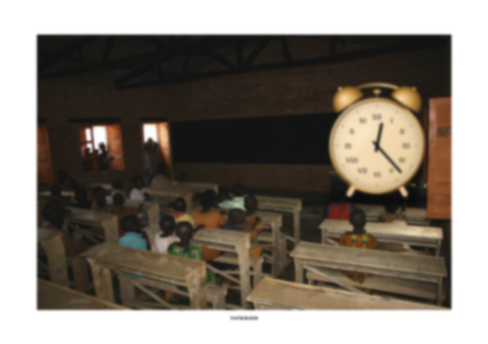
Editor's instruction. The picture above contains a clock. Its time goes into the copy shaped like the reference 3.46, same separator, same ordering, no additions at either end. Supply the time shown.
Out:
12.23
